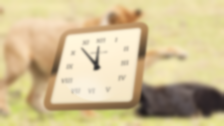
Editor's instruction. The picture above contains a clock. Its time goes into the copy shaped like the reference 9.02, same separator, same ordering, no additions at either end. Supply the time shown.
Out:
11.53
